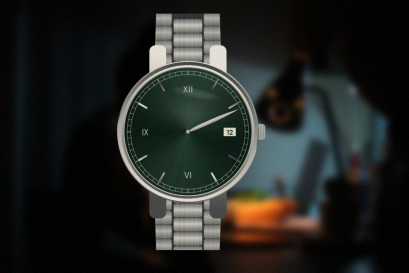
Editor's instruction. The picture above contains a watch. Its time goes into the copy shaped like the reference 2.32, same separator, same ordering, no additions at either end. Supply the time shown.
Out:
2.11
